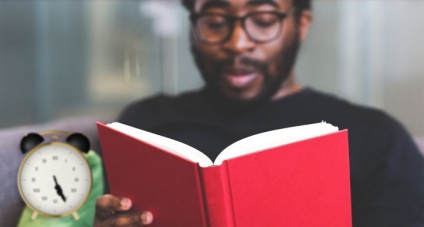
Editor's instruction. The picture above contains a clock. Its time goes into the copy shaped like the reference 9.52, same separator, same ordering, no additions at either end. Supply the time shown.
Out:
5.26
